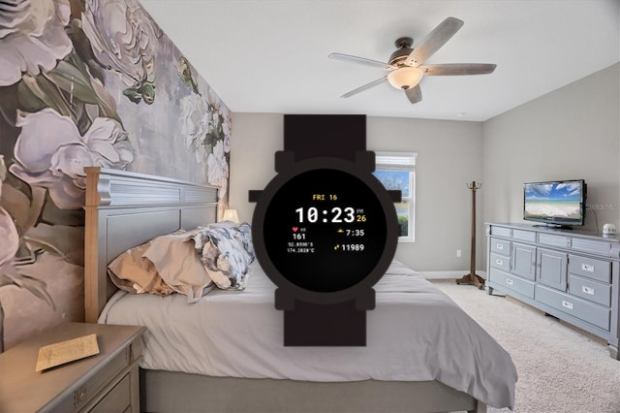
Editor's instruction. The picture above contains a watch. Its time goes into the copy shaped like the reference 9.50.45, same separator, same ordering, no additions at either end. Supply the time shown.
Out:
10.23.26
